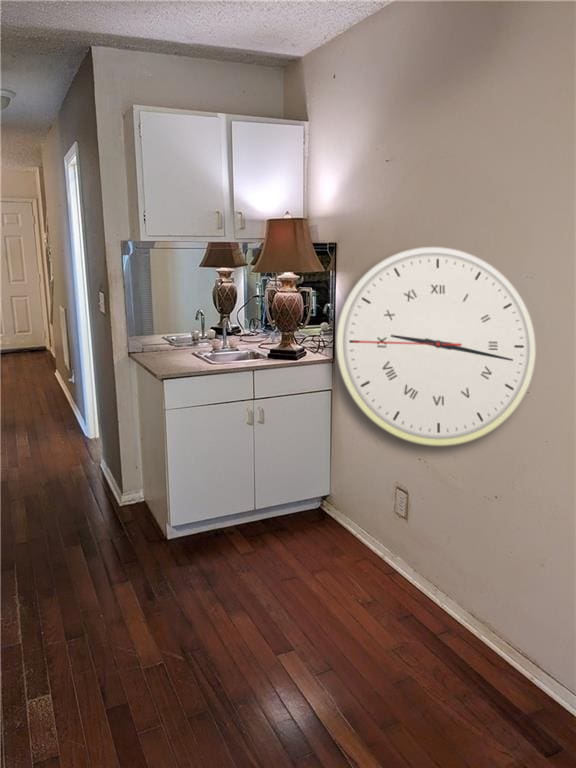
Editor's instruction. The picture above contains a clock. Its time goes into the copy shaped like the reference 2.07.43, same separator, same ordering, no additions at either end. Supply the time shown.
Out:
9.16.45
